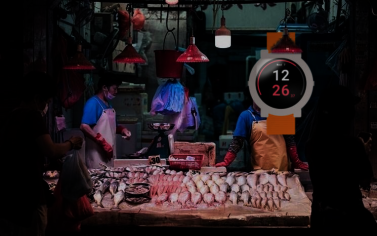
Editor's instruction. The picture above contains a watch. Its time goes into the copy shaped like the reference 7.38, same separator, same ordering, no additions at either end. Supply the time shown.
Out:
12.26
